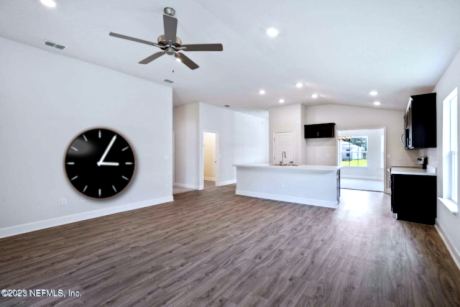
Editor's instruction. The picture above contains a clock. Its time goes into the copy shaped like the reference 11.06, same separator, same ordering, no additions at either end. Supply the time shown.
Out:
3.05
